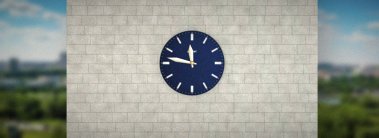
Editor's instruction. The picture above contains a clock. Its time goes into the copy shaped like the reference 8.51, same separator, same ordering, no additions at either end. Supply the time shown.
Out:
11.47
